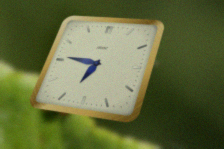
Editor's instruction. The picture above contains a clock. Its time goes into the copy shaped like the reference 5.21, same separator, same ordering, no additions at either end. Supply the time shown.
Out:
6.46
